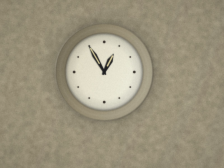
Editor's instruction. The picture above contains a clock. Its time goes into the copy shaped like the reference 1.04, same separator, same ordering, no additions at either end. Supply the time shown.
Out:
12.55
